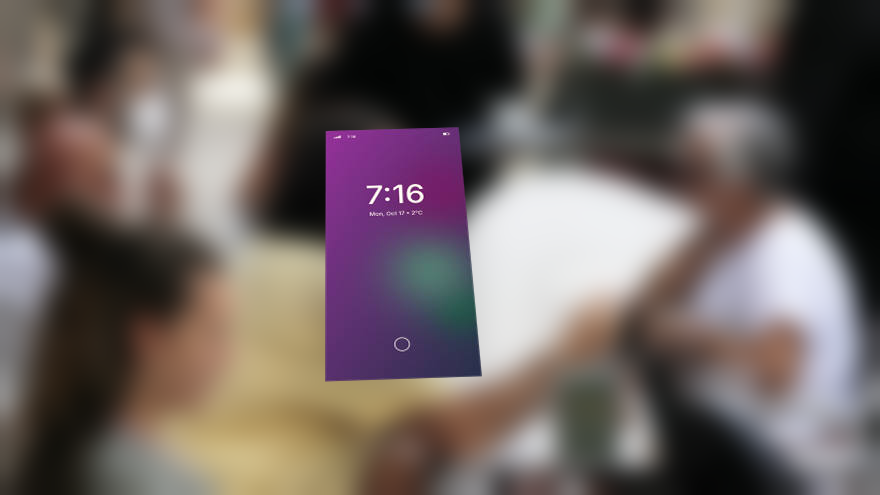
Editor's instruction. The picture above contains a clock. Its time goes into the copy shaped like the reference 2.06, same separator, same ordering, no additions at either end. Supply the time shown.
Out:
7.16
